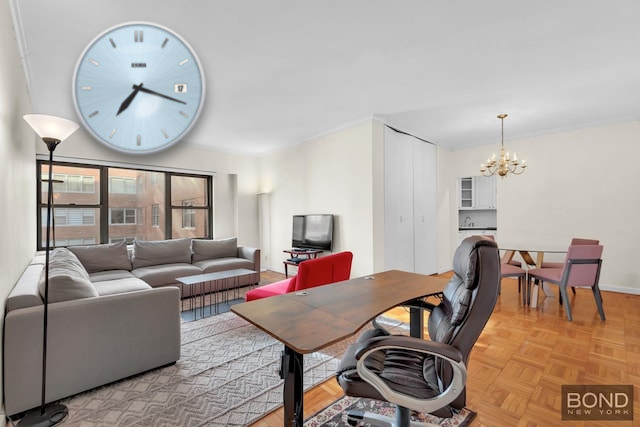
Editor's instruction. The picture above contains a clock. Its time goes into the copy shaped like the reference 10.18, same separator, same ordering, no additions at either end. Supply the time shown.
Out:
7.18
